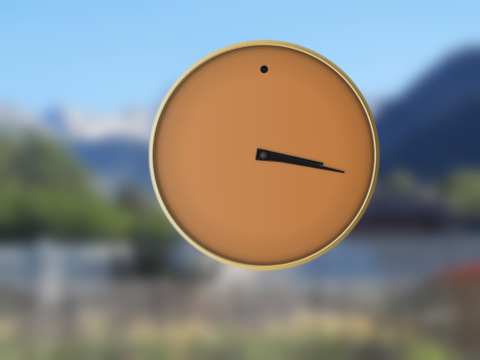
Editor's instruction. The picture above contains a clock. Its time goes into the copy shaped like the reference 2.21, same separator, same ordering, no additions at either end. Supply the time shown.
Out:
3.17
